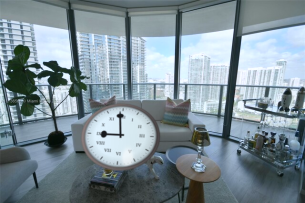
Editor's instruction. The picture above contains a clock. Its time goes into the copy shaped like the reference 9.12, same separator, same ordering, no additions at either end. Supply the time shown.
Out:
8.59
